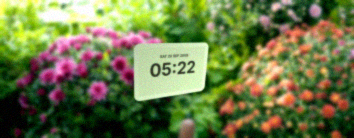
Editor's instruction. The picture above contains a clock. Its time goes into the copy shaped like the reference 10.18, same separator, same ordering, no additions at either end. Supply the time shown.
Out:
5.22
